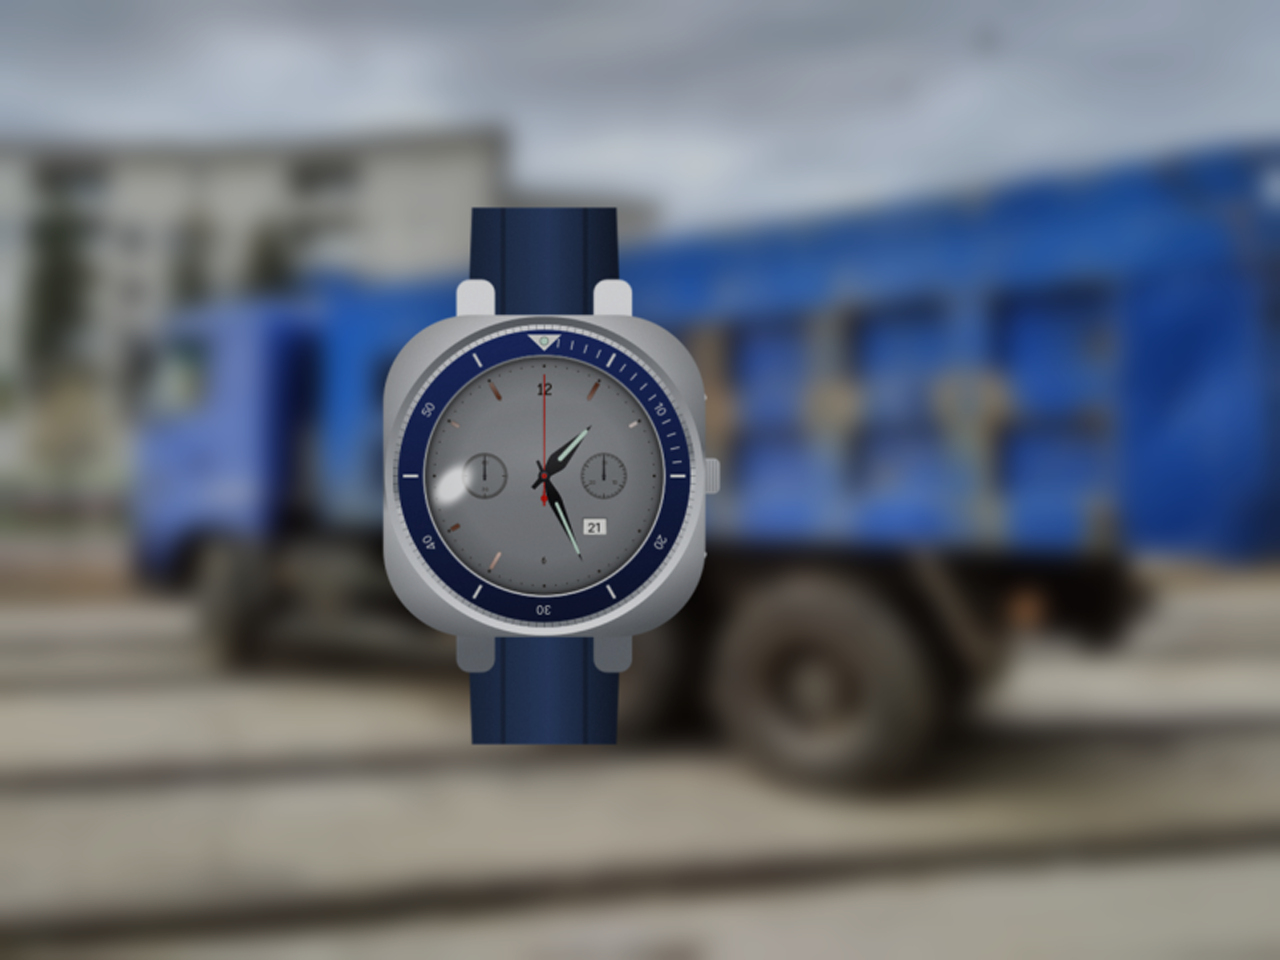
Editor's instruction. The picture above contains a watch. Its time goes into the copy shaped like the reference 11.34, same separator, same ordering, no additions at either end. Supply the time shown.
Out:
1.26
